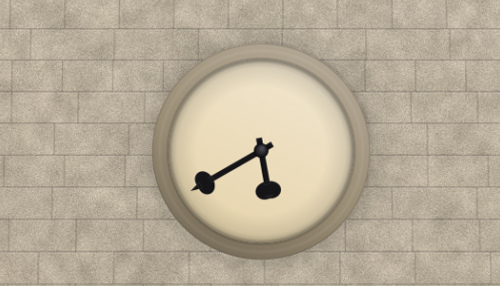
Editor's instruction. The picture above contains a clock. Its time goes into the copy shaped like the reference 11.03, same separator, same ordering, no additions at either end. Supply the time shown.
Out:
5.40
